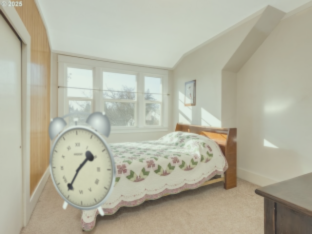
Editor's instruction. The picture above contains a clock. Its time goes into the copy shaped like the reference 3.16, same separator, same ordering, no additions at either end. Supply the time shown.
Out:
1.36
